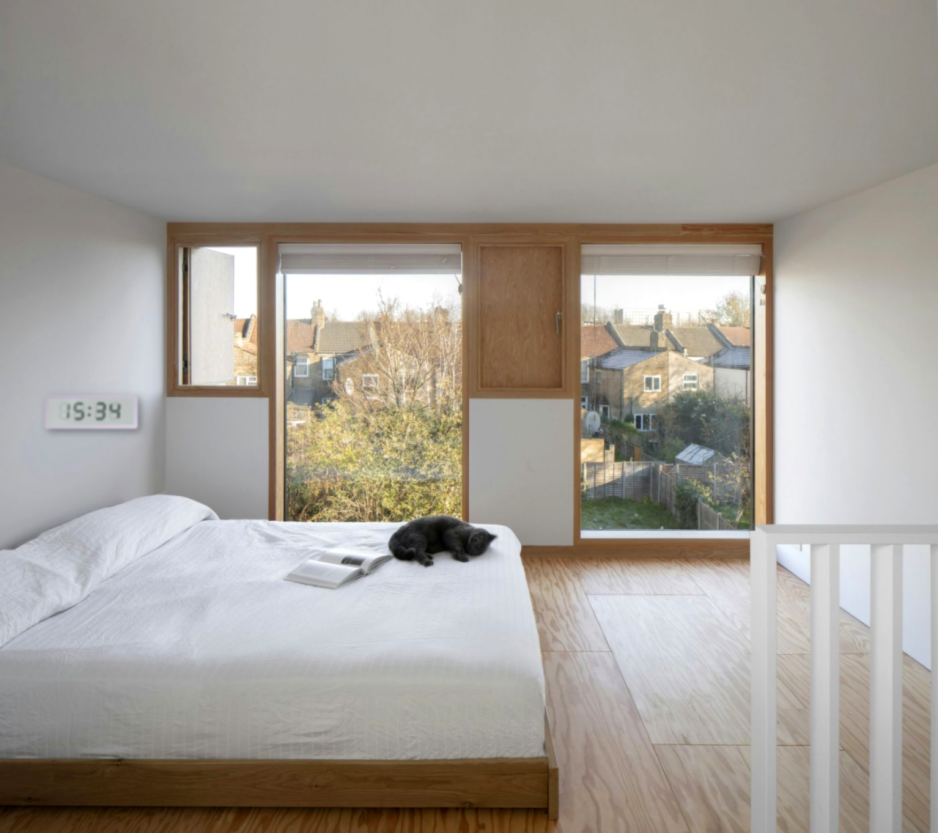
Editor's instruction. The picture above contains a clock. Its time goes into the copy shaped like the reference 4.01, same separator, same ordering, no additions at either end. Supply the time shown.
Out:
15.34
